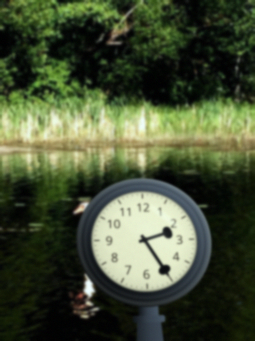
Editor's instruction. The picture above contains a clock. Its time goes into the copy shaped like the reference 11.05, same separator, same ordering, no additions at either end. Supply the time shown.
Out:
2.25
